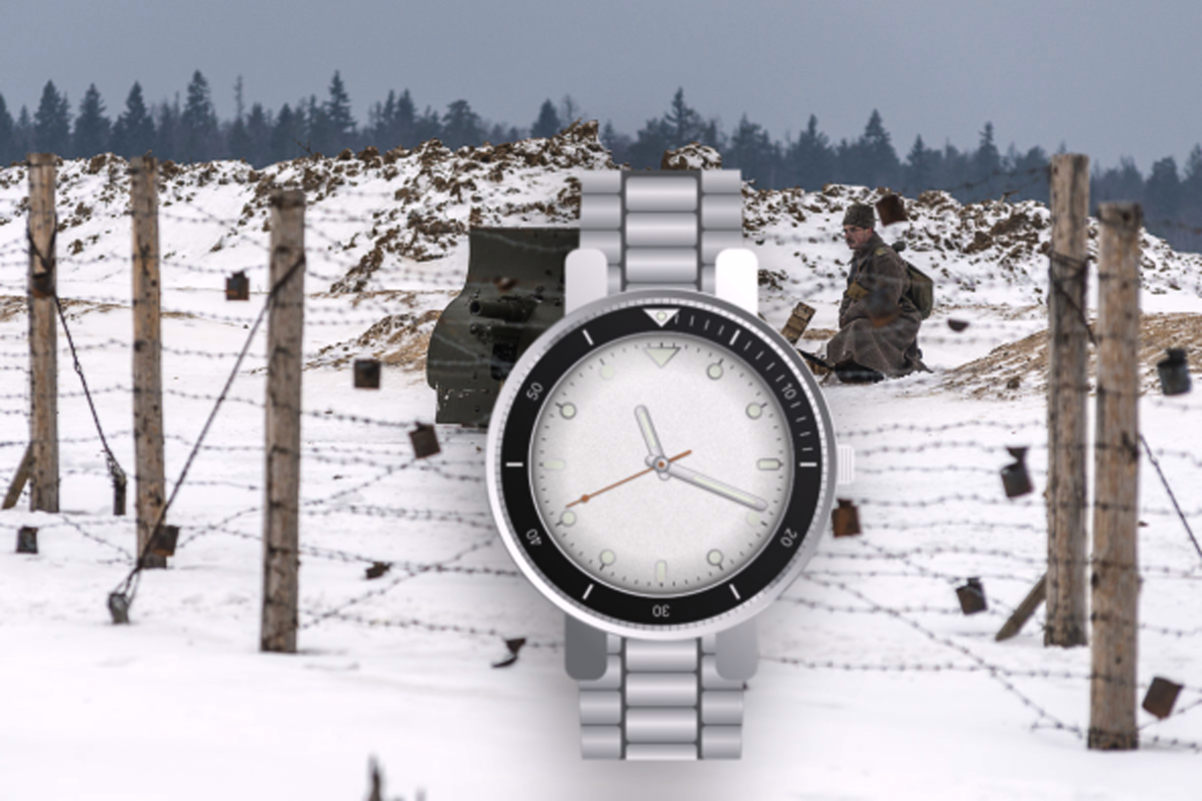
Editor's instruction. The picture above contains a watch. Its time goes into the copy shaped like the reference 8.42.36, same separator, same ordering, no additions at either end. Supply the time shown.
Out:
11.18.41
